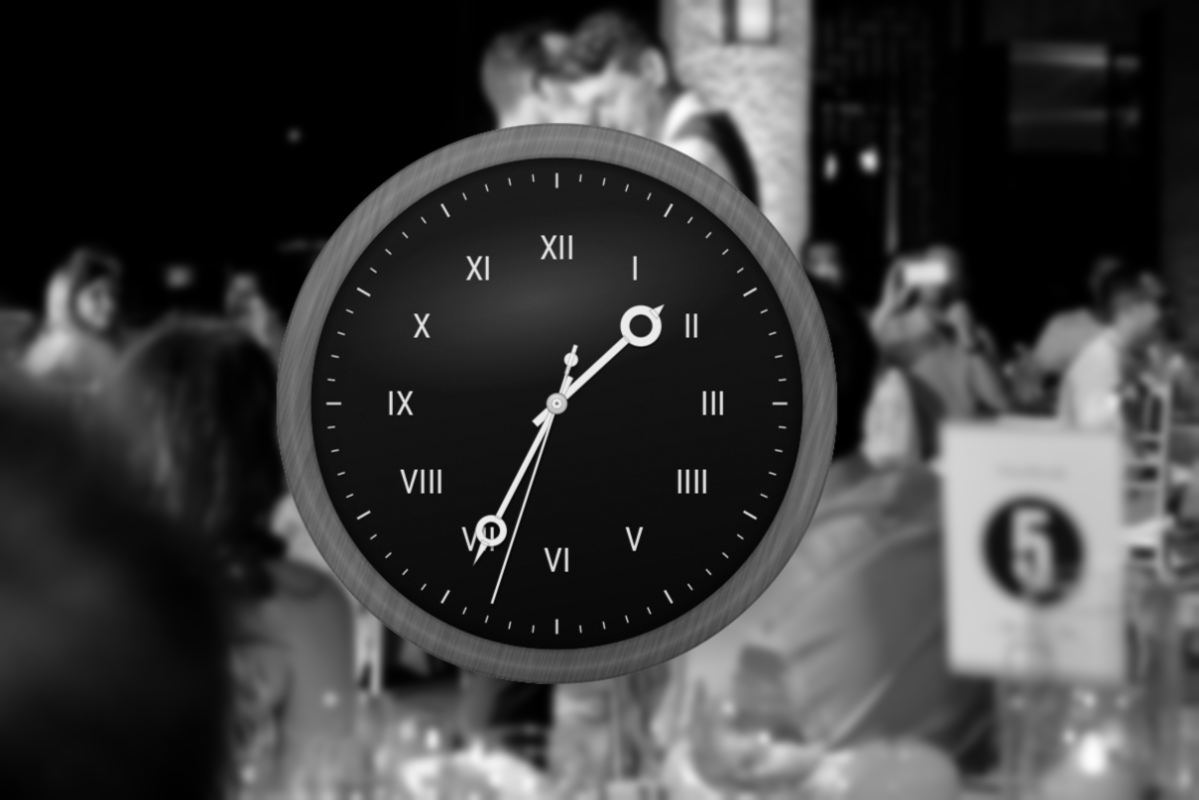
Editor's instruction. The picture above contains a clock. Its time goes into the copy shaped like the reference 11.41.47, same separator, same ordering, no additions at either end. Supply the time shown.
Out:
1.34.33
